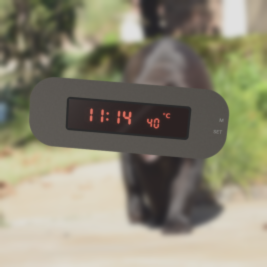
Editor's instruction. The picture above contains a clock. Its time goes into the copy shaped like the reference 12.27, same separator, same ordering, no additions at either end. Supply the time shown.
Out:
11.14
